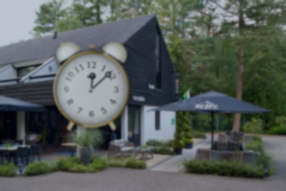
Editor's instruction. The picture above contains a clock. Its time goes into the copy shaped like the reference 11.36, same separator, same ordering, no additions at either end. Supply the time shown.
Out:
12.08
